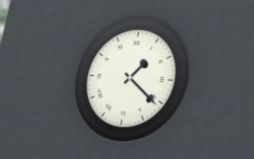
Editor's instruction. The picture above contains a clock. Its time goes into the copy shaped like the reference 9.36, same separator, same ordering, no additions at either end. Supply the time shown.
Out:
1.21
